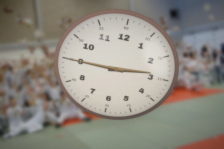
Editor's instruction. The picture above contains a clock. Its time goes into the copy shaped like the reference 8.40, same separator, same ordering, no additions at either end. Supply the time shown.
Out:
2.45
